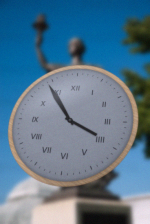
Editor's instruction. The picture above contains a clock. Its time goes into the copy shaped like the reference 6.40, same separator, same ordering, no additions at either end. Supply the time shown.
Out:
3.54
